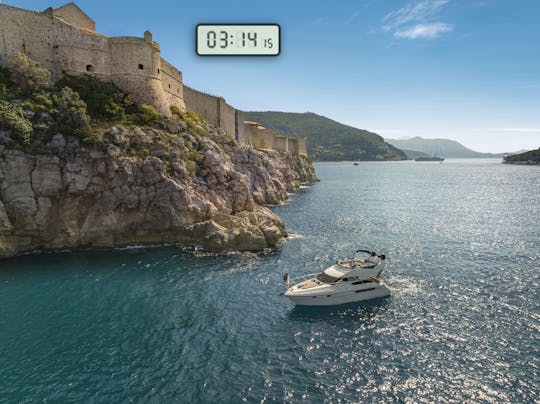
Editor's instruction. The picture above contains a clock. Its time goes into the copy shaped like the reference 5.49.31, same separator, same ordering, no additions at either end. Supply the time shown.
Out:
3.14.15
